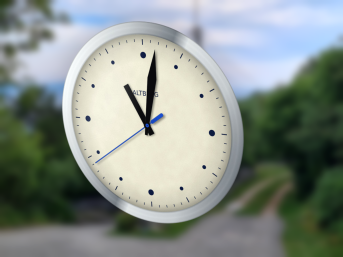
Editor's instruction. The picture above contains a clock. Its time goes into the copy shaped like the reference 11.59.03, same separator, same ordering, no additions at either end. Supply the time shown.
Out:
11.01.39
